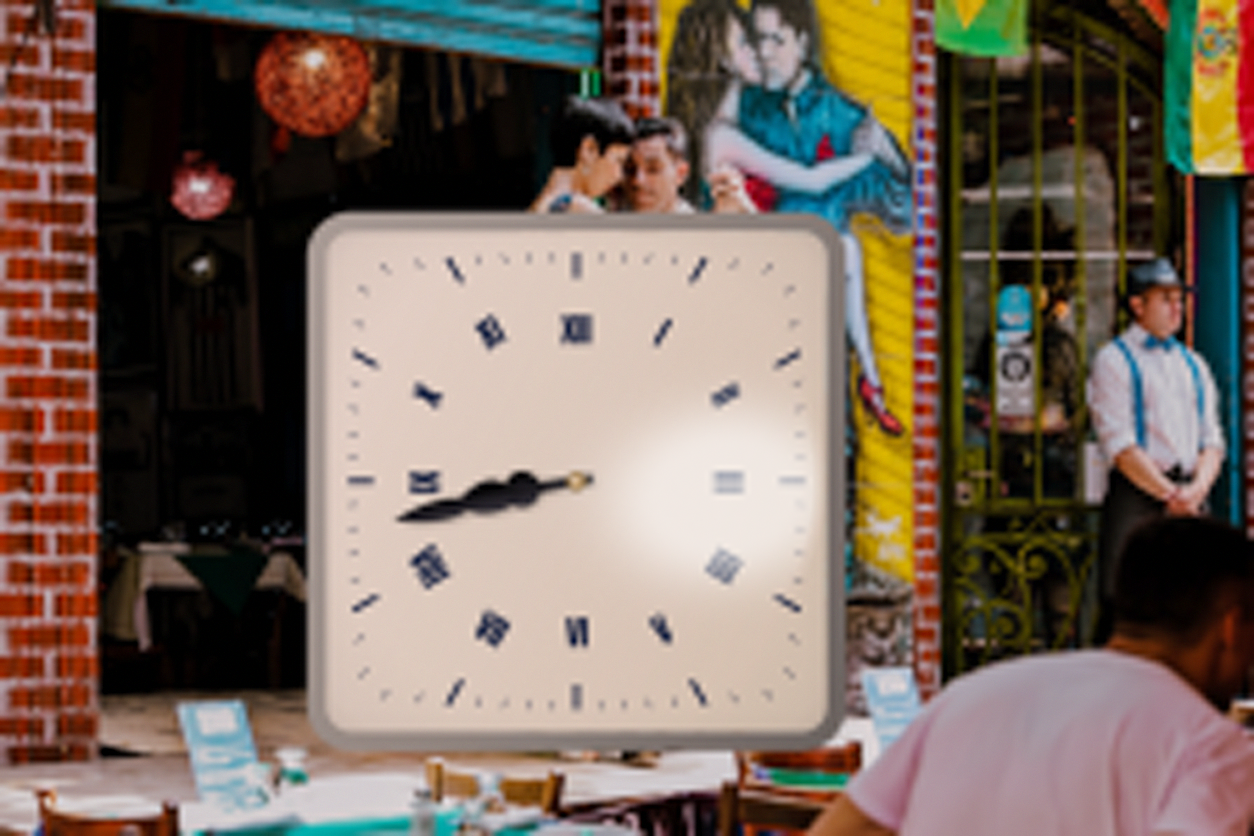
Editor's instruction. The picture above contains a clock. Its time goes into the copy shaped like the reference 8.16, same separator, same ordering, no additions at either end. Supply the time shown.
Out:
8.43
